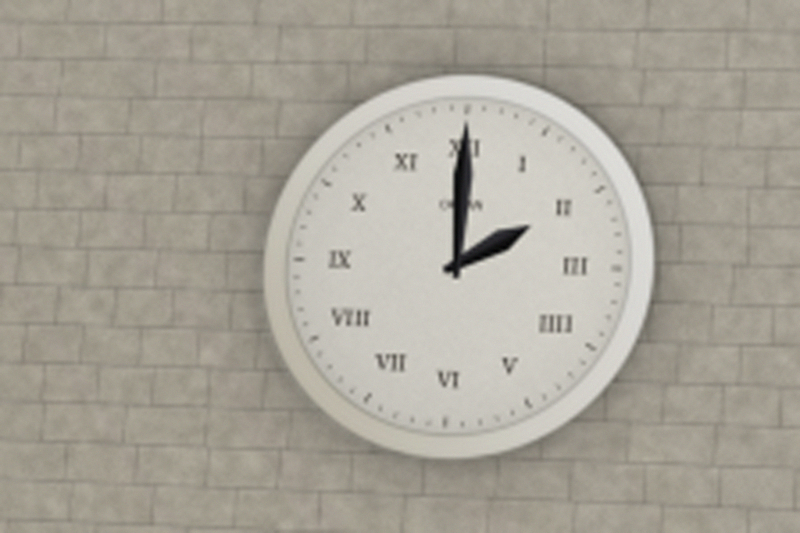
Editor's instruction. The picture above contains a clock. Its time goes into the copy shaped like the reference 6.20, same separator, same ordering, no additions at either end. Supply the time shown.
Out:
2.00
